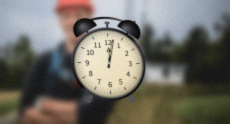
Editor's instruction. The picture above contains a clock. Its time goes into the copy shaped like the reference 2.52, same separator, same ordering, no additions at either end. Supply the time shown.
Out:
12.02
